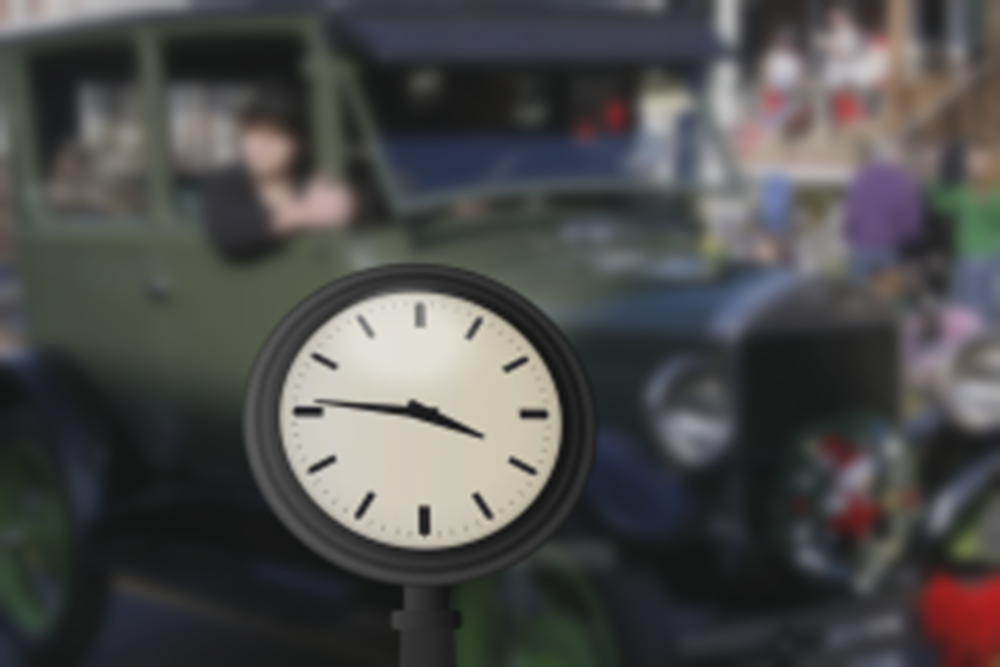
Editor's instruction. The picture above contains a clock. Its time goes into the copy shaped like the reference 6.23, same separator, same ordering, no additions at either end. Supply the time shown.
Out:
3.46
